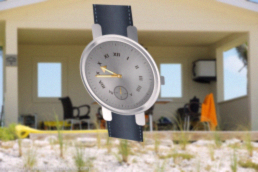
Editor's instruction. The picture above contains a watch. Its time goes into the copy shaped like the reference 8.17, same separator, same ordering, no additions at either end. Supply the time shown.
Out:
9.44
